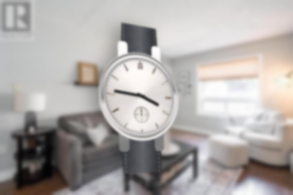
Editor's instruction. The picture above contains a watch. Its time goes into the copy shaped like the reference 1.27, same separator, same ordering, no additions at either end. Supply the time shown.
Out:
3.46
